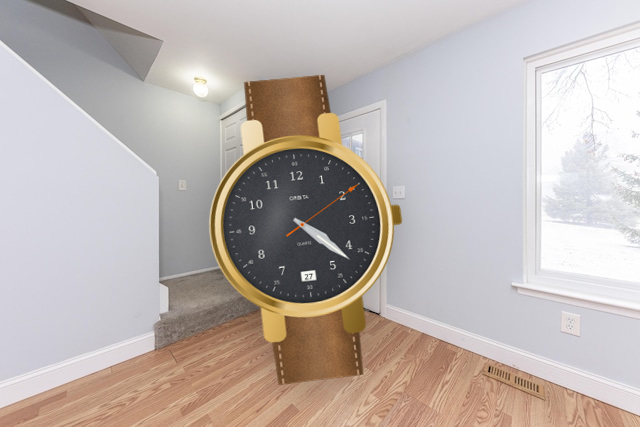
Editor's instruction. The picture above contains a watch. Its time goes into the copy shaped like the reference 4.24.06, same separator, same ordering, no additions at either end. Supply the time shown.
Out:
4.22.10
